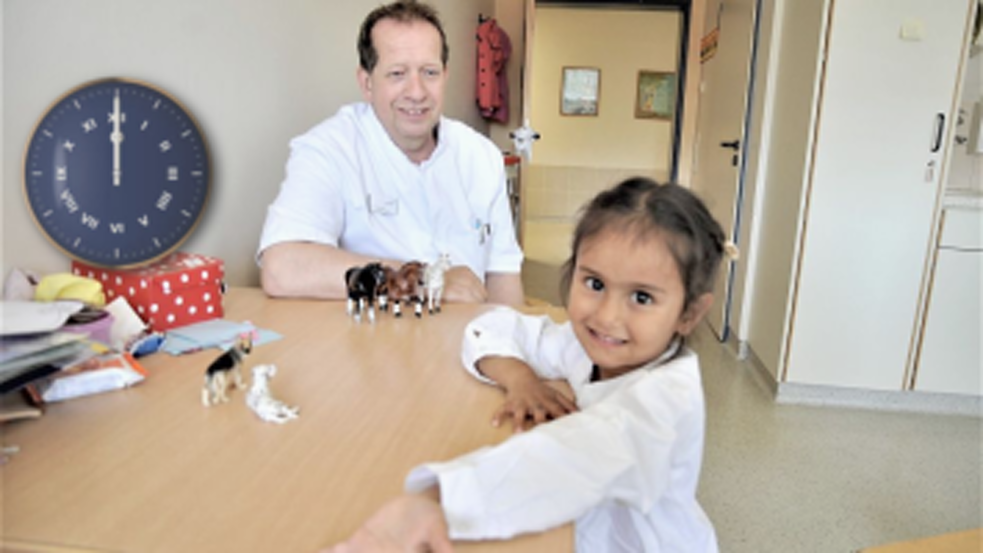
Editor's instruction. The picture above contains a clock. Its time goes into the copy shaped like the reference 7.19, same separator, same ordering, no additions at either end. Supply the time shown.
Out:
12.00
